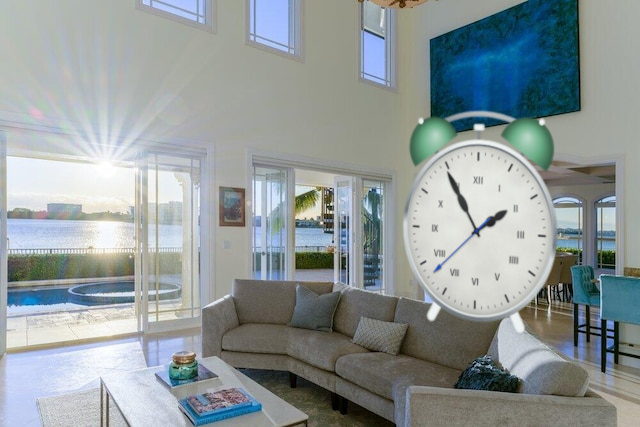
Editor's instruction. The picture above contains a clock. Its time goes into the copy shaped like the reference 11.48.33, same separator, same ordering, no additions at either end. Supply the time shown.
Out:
1.54.38
